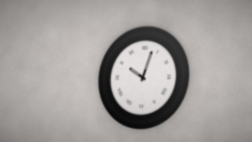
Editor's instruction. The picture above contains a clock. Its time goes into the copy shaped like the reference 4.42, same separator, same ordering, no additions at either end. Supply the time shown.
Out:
10.03
